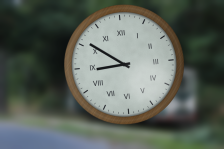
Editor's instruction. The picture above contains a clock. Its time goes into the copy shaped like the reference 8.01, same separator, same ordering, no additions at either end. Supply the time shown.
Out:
8.51
